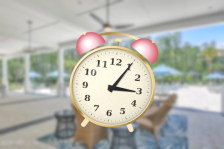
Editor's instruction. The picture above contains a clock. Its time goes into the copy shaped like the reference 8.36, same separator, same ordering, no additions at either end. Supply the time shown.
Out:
3.05
